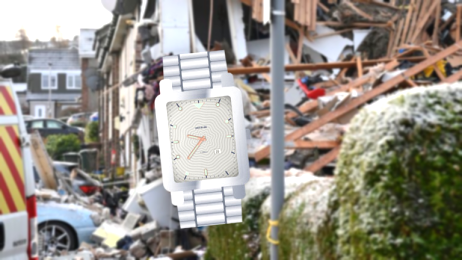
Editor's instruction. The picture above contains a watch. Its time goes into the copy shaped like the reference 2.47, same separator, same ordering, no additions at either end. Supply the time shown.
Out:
9.37
